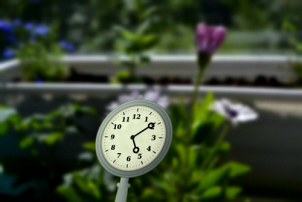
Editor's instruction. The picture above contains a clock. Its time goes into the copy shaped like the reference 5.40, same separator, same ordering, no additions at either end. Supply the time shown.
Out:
5.09
